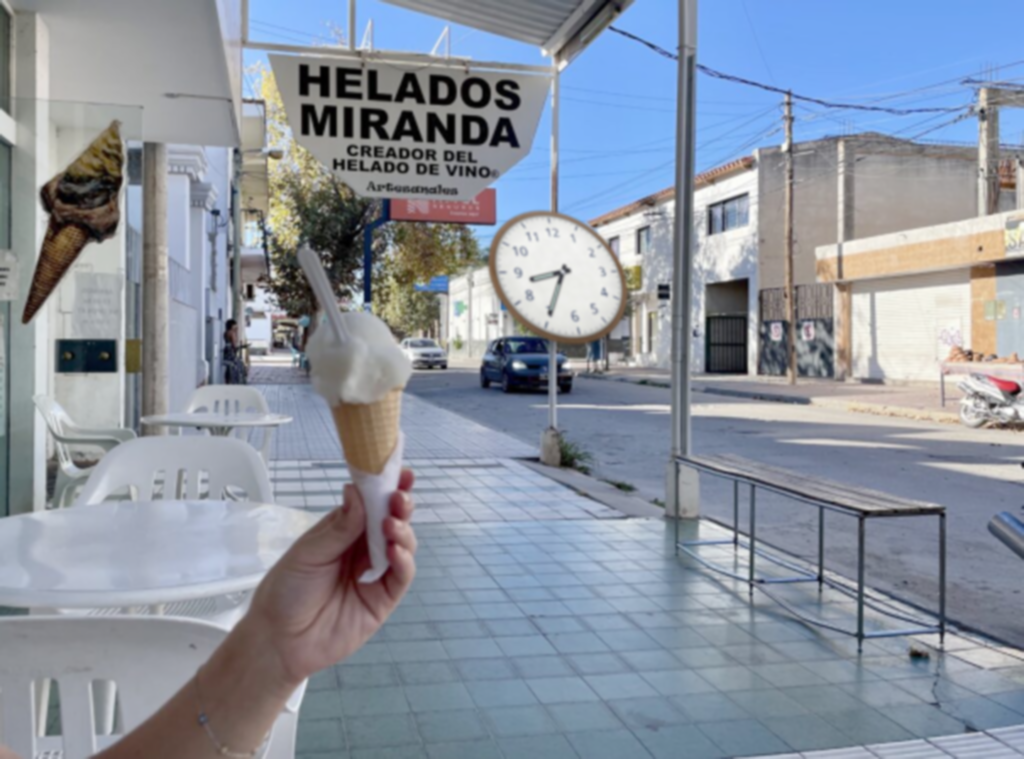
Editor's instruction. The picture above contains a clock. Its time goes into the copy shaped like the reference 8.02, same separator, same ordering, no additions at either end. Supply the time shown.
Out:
8.35
